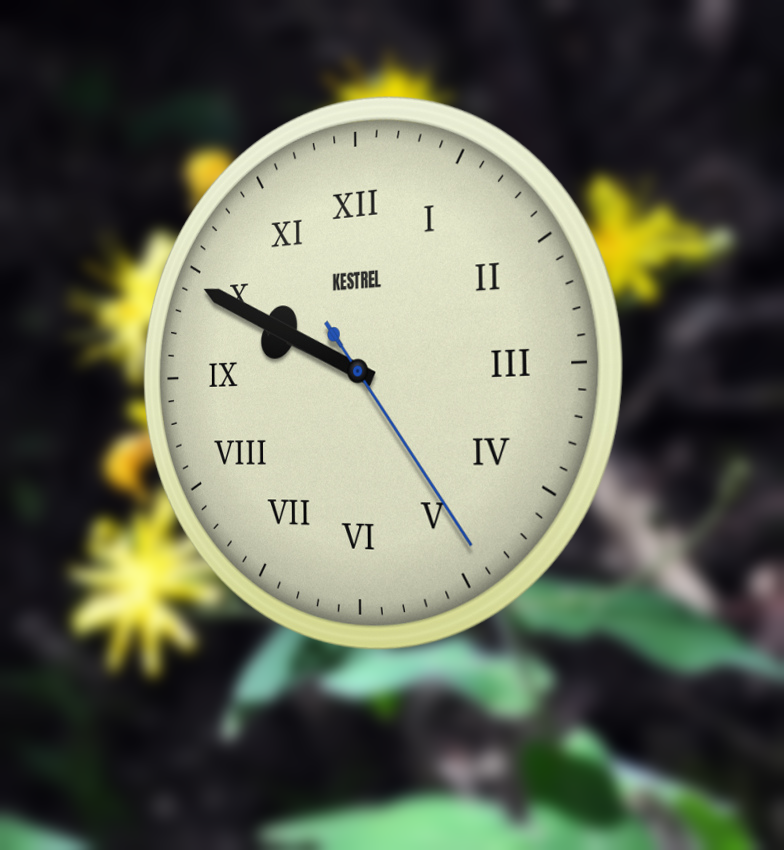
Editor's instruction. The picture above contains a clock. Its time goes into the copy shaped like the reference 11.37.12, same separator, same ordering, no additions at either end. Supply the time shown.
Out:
9.49.24
